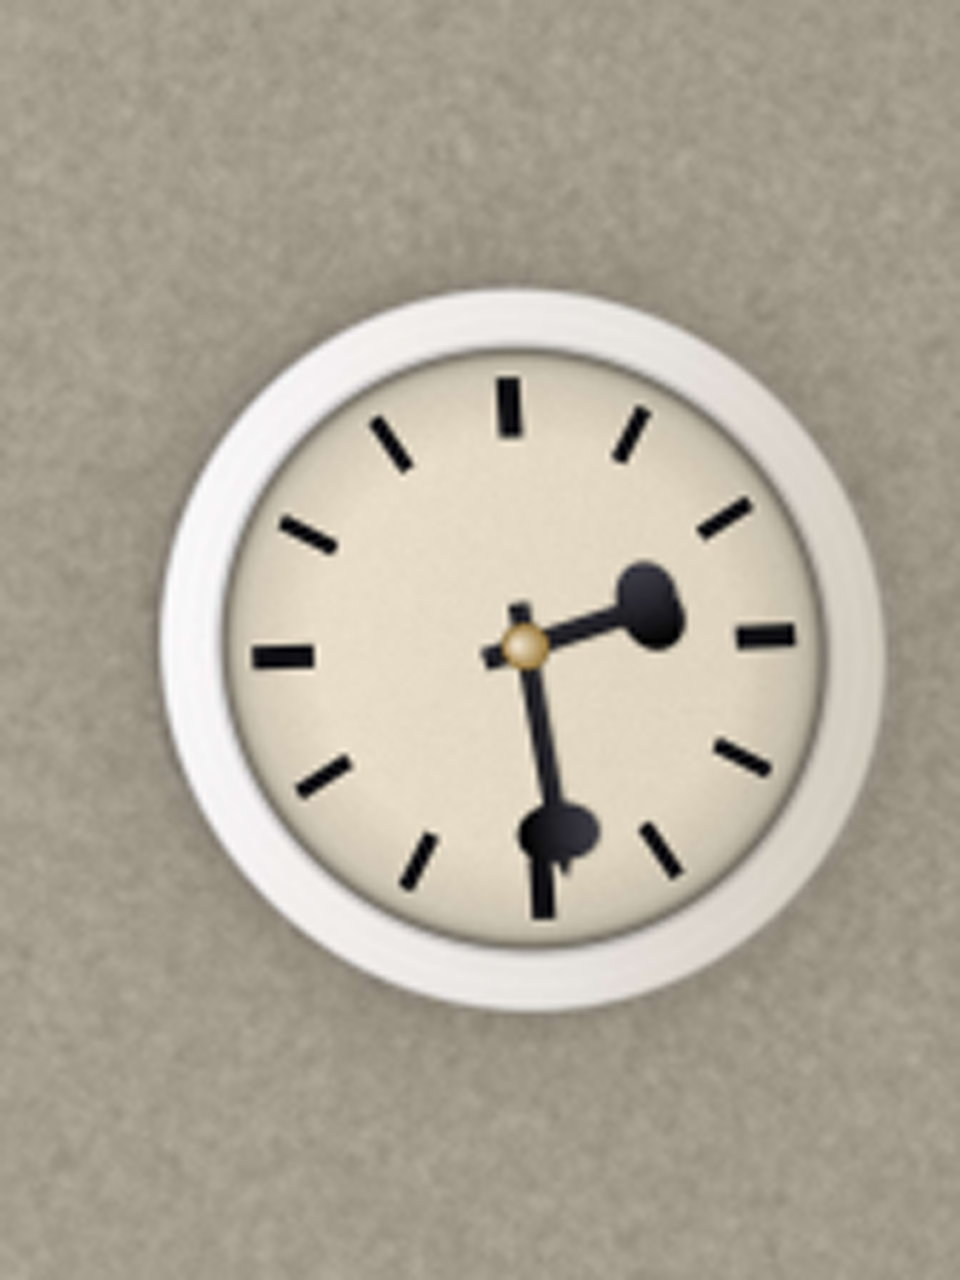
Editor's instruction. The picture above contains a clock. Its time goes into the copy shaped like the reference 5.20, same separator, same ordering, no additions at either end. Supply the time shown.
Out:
2.29
